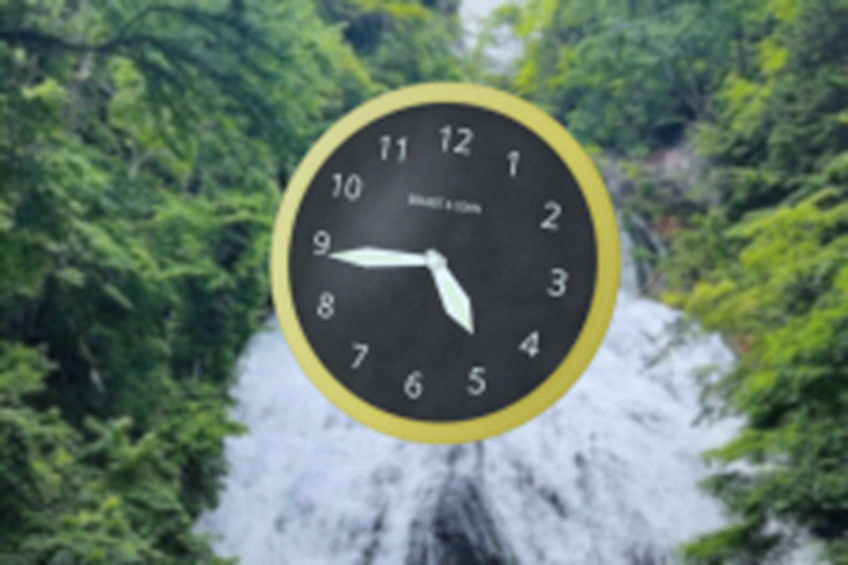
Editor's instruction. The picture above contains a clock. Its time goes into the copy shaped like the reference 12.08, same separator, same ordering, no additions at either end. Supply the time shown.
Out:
4.44
